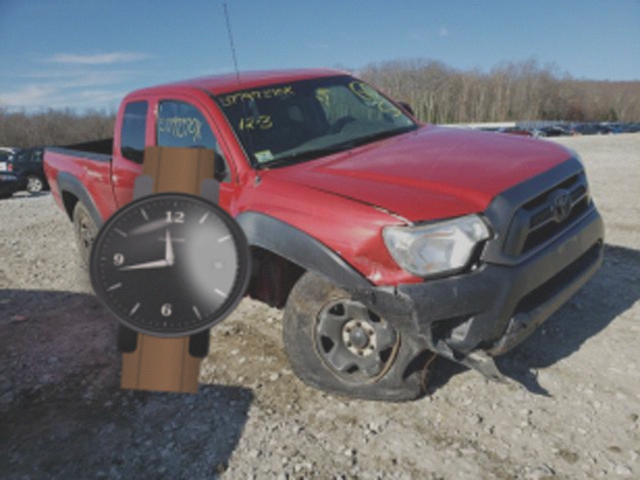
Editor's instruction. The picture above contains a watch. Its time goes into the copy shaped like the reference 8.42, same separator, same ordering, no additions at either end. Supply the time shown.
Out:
11.43
